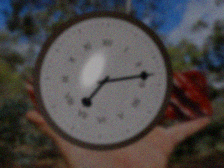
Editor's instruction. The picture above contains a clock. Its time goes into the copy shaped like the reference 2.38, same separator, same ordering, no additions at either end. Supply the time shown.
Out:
7.13
